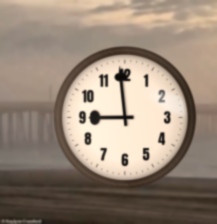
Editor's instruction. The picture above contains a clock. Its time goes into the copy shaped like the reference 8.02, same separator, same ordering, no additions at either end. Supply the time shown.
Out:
8.59
